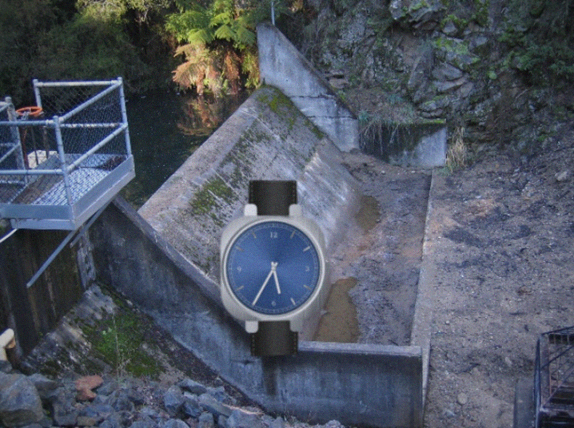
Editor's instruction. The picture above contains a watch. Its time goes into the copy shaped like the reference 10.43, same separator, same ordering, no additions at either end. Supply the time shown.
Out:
5.35
